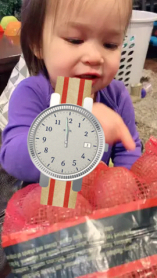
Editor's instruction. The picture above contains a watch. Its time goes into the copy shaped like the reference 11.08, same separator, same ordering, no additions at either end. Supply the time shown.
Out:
11.59
